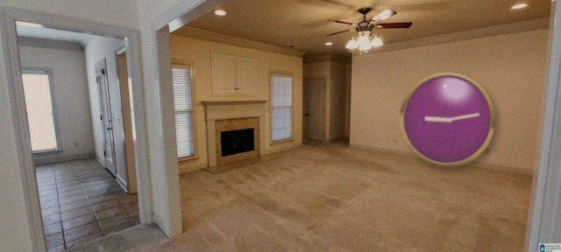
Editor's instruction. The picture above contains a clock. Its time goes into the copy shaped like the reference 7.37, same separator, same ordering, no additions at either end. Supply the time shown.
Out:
9.14
